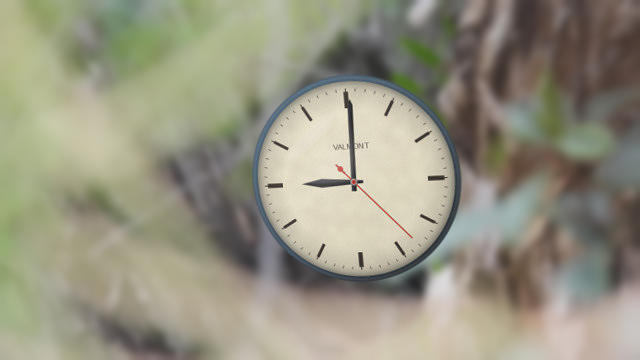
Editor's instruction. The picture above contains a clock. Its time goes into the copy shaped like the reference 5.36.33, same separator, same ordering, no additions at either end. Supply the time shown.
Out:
9.00.23
